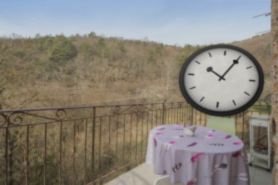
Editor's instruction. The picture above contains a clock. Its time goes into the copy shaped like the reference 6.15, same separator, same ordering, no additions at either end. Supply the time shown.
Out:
10.05
